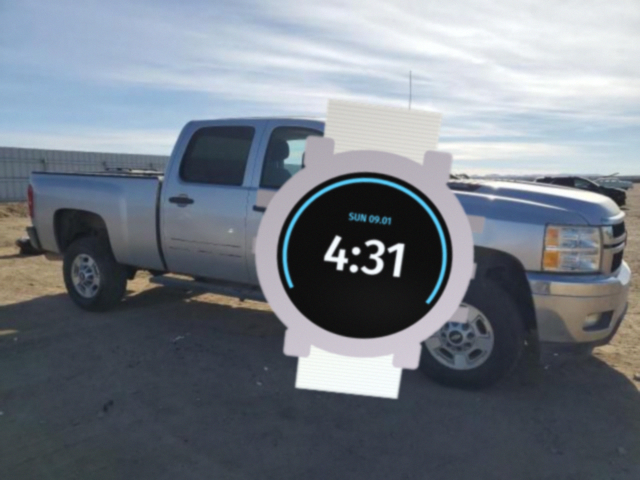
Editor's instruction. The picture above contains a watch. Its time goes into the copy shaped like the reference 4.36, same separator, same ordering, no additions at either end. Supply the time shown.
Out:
4.31
